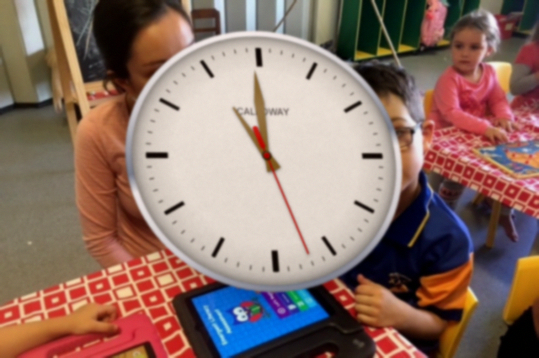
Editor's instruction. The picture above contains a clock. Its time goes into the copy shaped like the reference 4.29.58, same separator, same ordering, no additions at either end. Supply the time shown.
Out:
10.59.27
